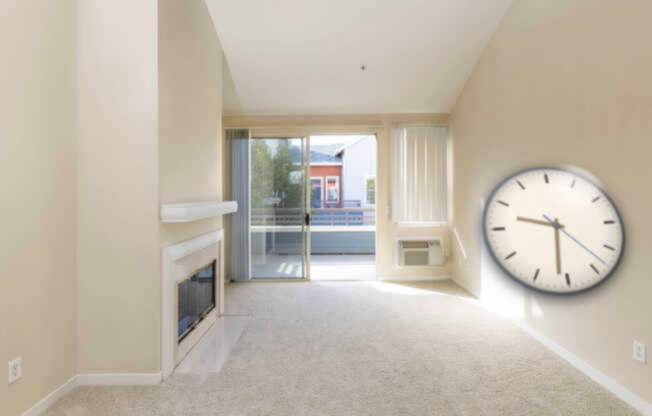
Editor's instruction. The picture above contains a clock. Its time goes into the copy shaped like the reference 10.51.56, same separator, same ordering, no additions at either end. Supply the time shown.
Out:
9.31.23
